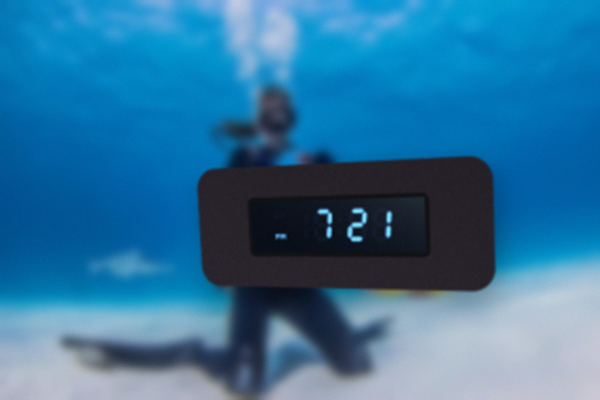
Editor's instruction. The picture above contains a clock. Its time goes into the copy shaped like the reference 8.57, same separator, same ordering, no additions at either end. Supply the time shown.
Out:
7.21
